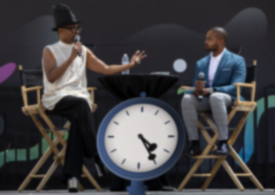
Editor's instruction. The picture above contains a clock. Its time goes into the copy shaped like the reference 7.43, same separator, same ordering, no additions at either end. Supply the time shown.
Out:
4.25
